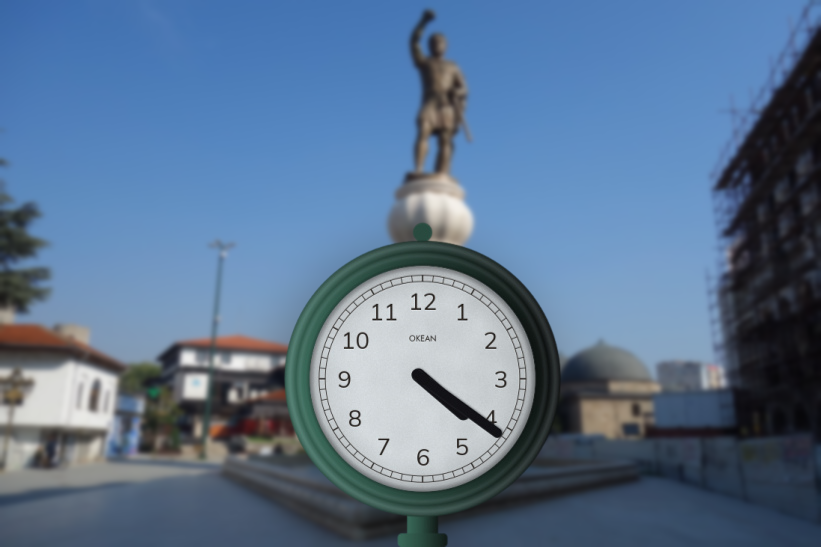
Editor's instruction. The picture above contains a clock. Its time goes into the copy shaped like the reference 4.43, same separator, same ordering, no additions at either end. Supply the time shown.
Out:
4.21
